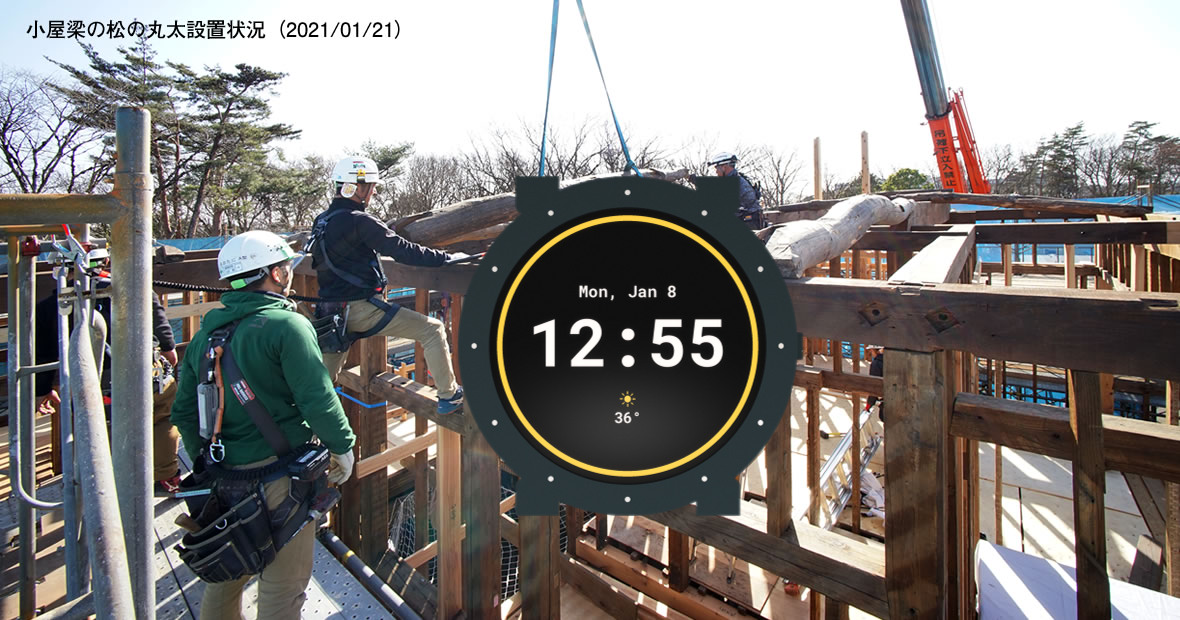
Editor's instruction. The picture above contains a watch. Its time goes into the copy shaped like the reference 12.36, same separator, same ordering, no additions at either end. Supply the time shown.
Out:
12.55
